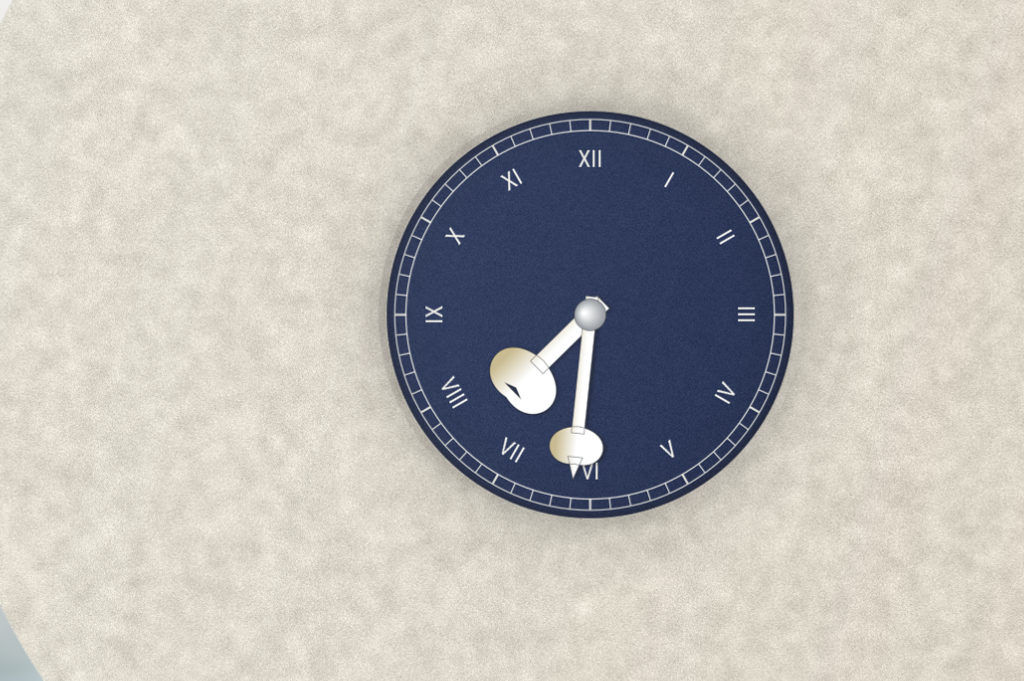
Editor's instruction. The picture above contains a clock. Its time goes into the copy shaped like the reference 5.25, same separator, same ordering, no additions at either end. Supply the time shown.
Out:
7.31
